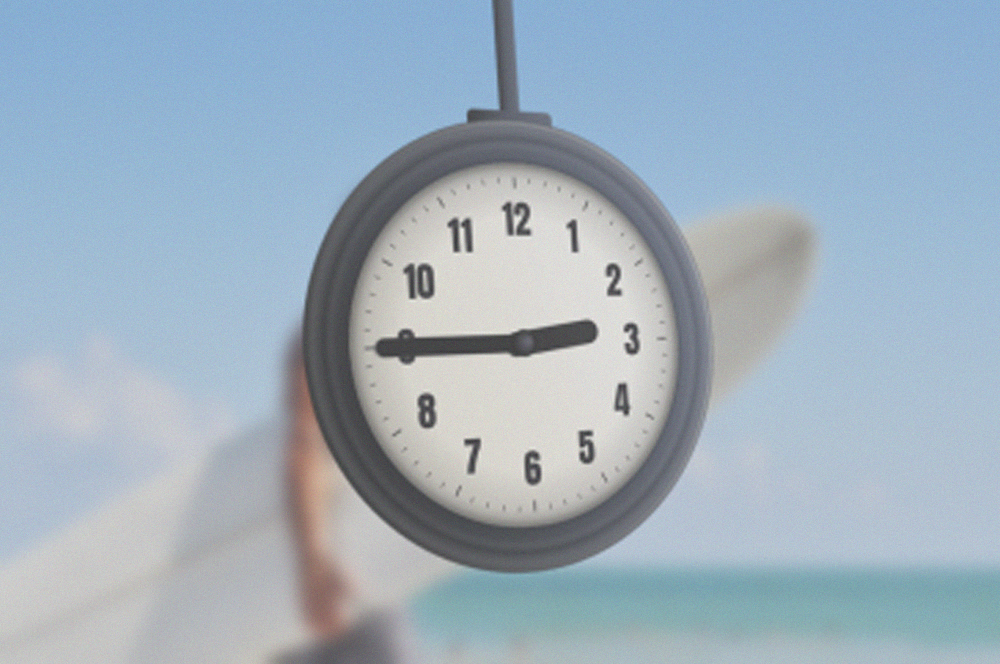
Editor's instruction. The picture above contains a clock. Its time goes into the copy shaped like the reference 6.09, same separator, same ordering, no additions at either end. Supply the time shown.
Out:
2.45
